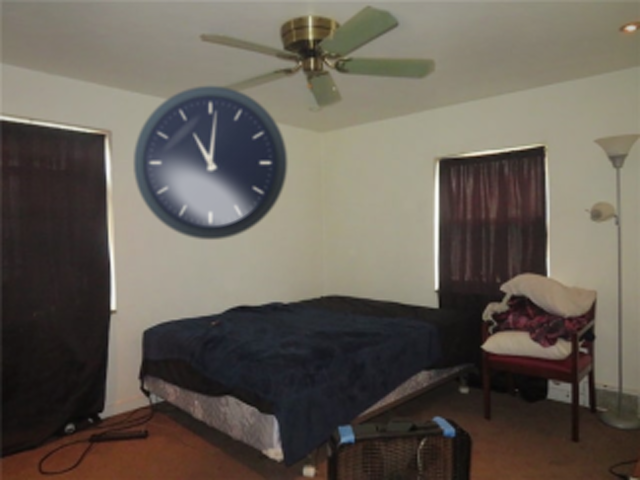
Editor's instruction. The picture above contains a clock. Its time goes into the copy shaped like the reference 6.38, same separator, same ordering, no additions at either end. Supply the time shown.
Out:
11.01
